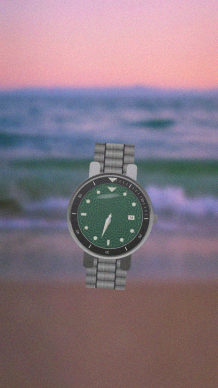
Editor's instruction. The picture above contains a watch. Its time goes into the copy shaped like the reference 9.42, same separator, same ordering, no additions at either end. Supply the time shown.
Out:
6.33
